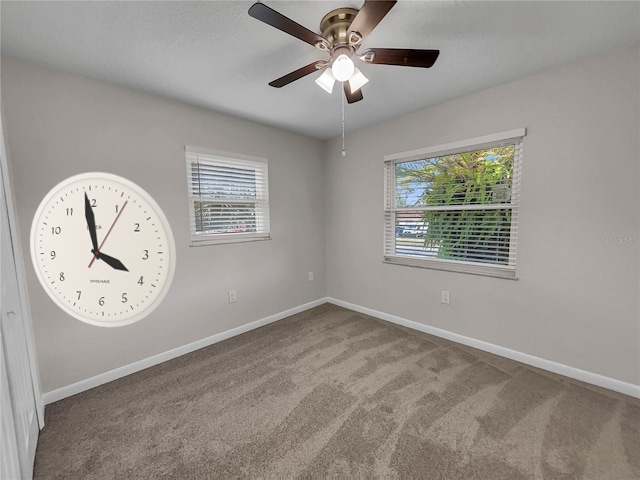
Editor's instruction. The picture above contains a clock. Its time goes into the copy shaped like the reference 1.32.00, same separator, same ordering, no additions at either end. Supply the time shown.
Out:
3.59.06
